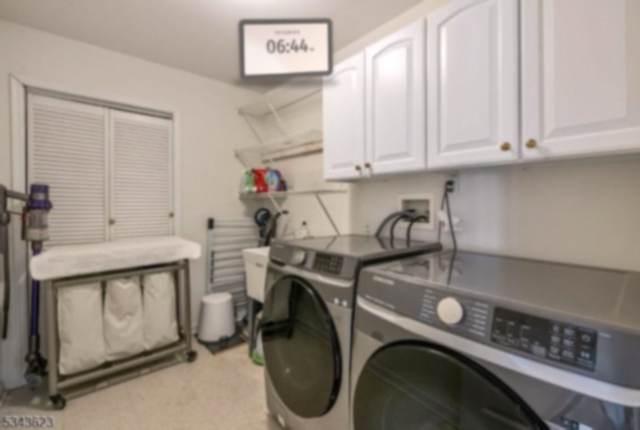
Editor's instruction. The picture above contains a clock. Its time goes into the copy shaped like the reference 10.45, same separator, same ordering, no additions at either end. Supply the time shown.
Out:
6.44
